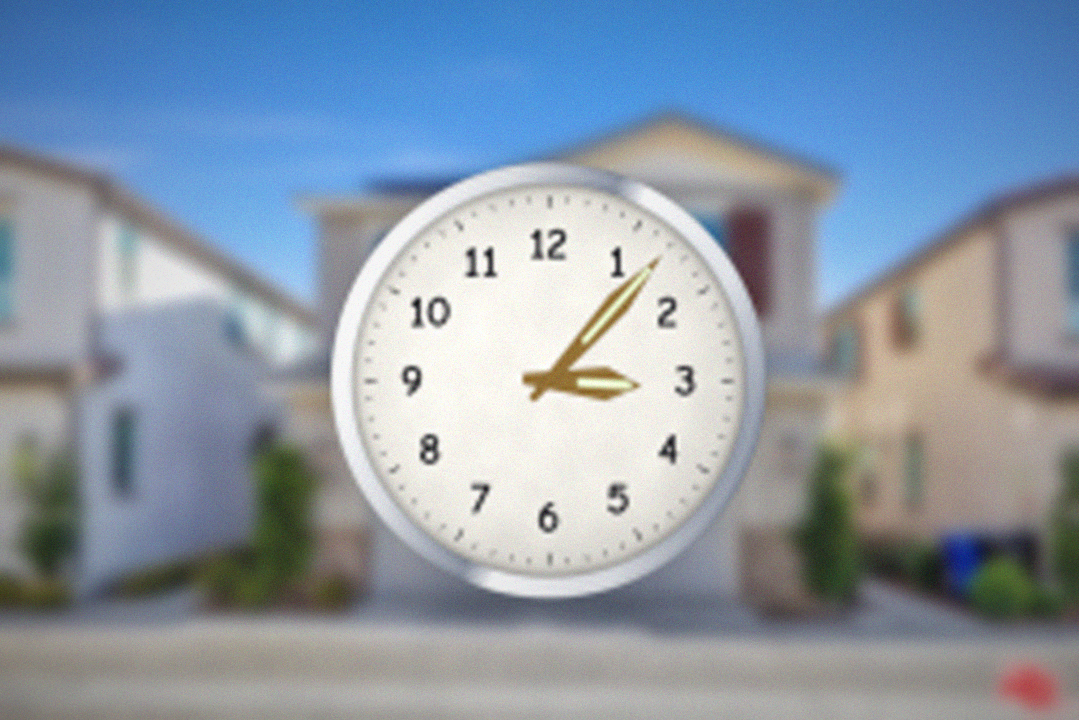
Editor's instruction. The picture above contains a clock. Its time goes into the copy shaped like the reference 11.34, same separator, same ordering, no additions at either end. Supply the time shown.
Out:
3.07
